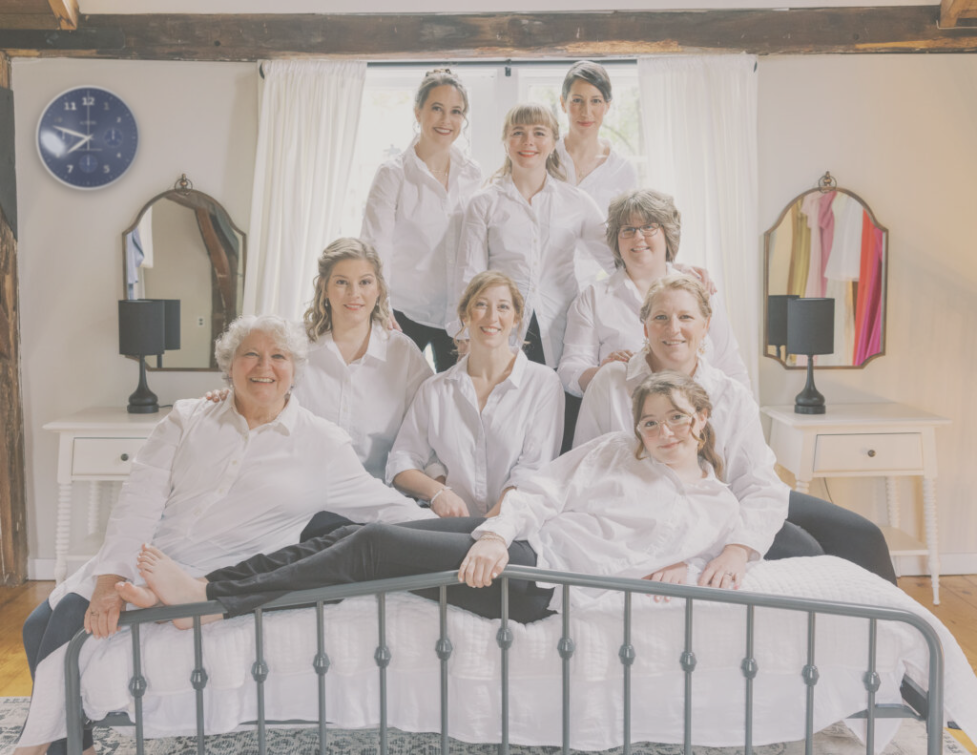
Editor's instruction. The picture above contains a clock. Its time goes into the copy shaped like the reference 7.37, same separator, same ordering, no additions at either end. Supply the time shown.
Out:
7.48
